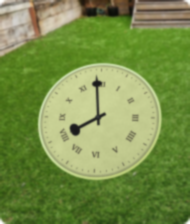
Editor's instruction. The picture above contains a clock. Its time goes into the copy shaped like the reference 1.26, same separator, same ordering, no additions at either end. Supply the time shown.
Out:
7.59
